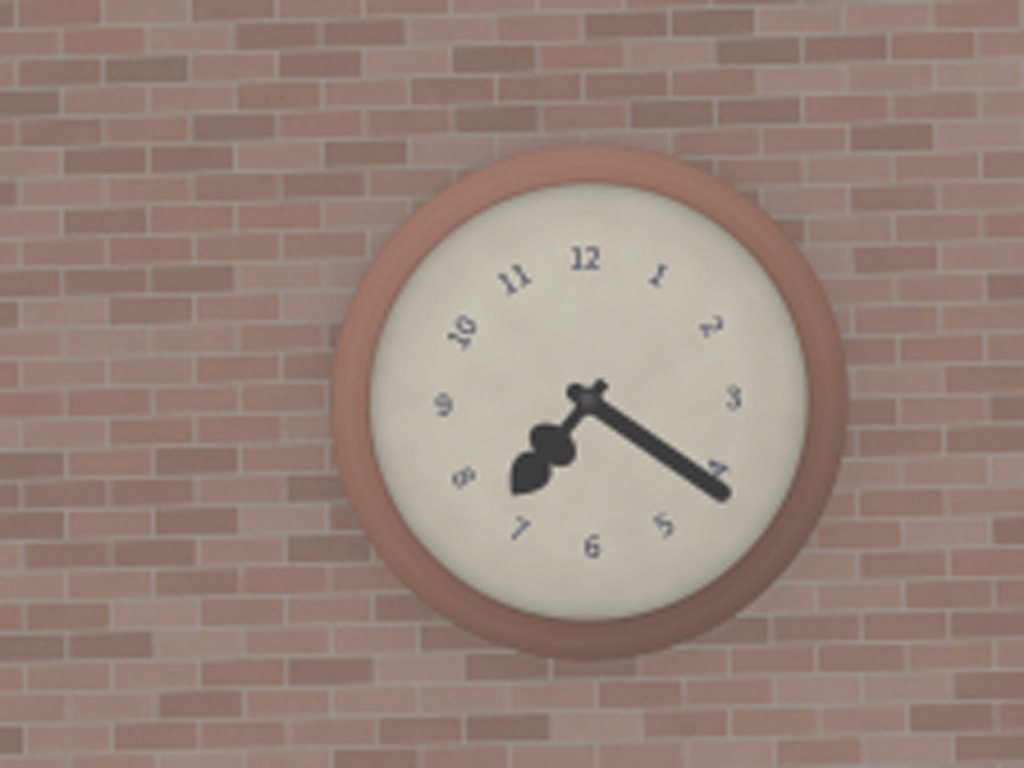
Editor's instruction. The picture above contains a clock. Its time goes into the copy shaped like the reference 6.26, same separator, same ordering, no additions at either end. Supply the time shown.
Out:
7.21
